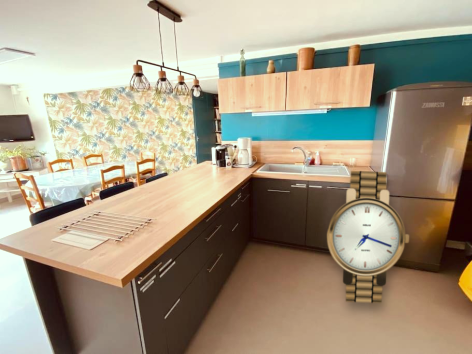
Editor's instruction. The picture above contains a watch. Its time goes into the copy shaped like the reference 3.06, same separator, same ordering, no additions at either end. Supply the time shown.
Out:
7.18
